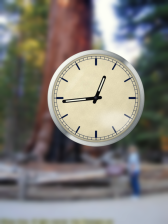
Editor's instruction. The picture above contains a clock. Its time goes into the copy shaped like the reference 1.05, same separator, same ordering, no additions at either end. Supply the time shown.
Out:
12.44
